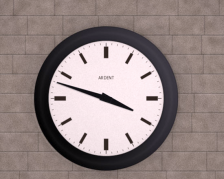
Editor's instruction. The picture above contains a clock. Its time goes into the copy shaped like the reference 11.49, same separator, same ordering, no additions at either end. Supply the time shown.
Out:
3.48
